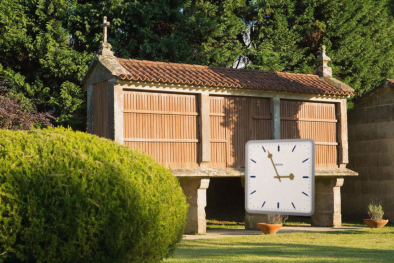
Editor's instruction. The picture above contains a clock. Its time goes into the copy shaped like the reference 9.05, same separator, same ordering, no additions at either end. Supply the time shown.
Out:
2.56
